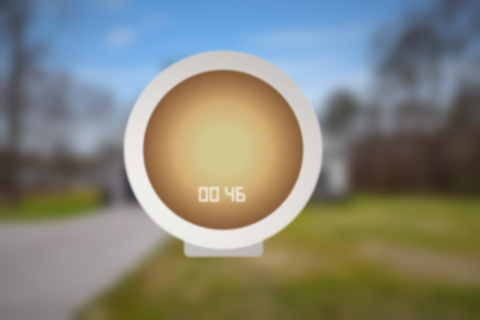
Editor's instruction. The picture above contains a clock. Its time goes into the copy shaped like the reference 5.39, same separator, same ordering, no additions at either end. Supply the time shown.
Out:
0.46
